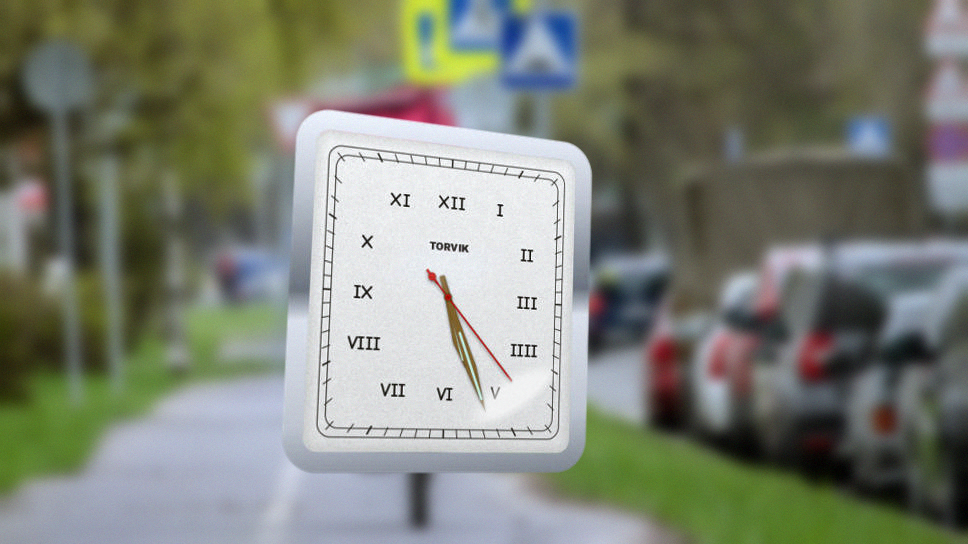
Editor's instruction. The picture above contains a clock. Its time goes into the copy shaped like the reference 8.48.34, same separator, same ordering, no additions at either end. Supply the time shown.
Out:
5.26.23
